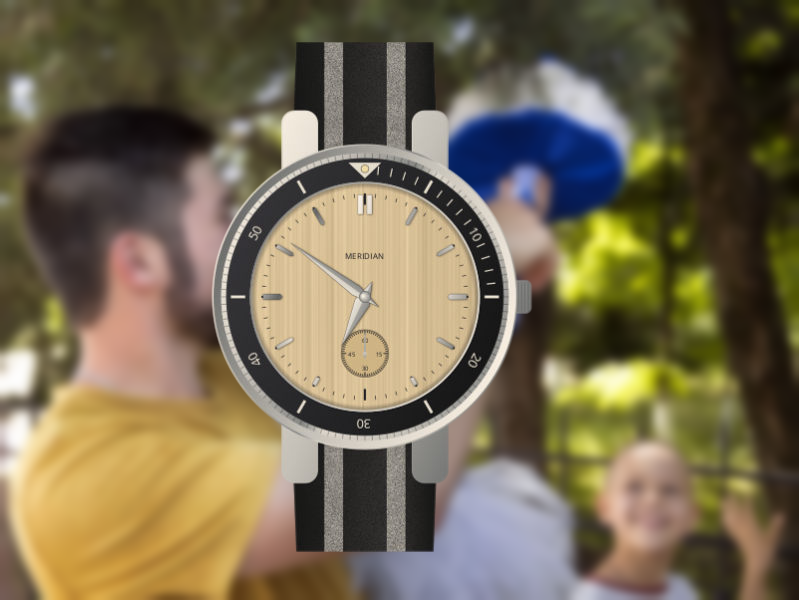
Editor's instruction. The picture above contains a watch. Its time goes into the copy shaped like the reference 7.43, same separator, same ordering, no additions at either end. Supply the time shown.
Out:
6.51
